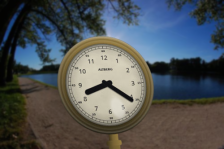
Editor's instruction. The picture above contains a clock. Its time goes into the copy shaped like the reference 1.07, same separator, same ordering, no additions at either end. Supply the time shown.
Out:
8.21
